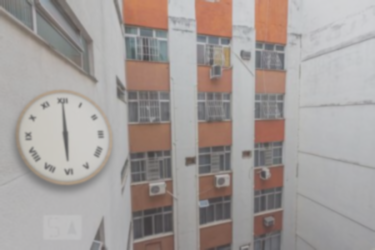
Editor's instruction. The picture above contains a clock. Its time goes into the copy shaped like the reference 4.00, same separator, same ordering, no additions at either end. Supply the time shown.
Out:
6.00
